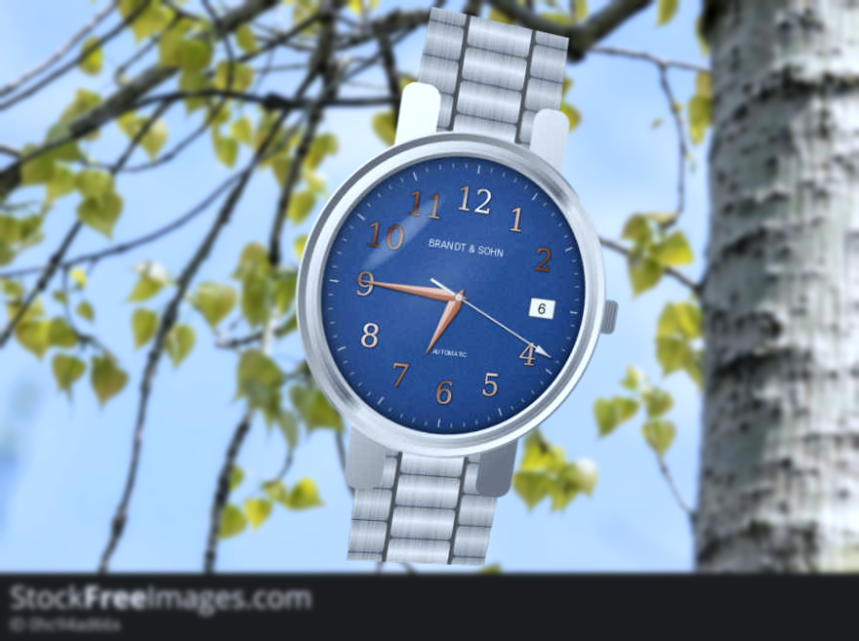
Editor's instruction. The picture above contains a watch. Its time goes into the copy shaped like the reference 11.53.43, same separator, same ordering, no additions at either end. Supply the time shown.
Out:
6.45.19
